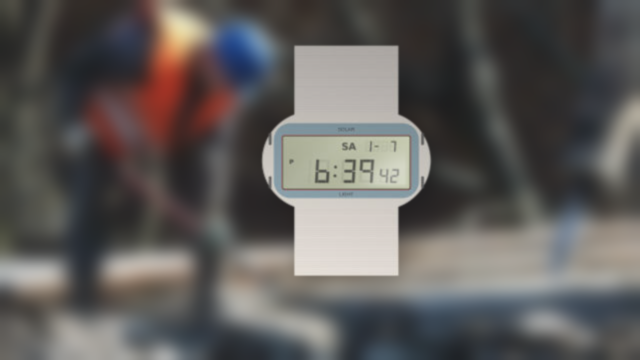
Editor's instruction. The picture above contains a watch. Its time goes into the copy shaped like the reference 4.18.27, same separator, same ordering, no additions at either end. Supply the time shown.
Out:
6.39.42
